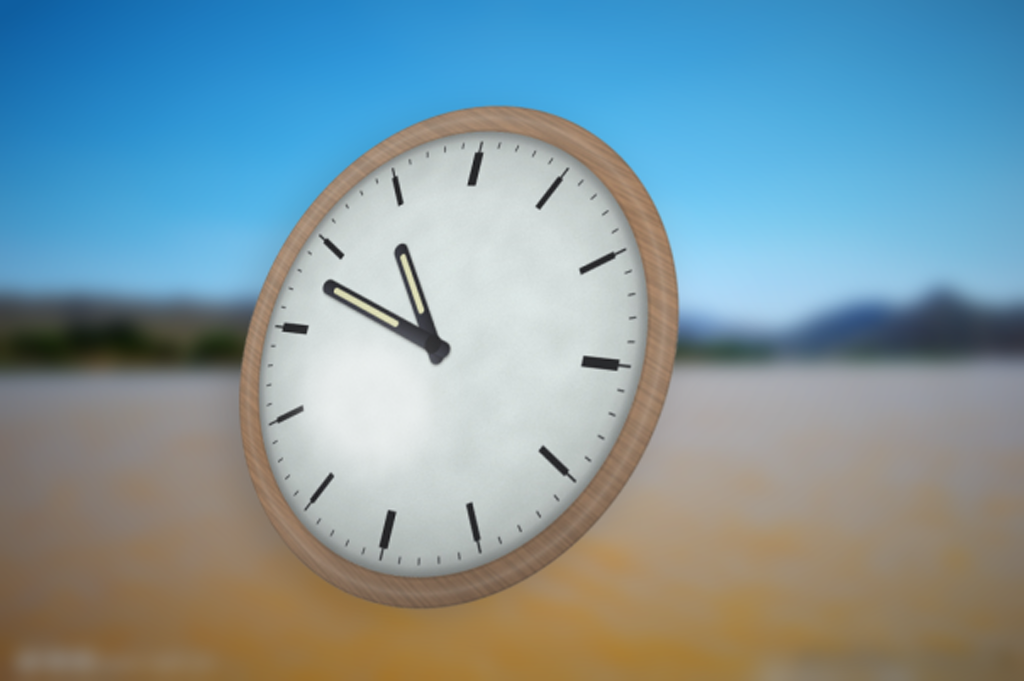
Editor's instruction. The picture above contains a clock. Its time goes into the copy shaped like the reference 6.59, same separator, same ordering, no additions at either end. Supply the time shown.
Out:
10.48
